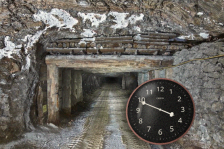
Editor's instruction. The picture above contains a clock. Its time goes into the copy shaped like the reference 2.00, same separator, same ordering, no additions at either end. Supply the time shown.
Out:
3.49
